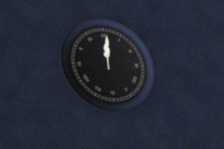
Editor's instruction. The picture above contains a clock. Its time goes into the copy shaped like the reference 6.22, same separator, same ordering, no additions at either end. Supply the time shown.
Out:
12.01
